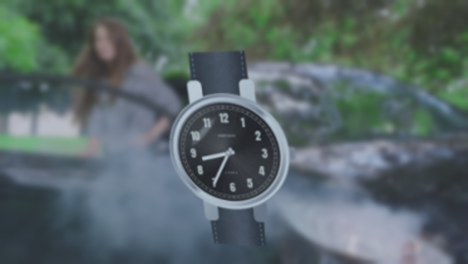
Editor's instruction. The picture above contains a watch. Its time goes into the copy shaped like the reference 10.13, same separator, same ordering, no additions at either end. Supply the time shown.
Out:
8.35
